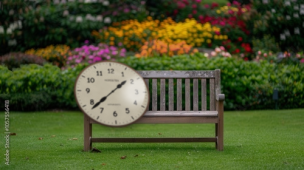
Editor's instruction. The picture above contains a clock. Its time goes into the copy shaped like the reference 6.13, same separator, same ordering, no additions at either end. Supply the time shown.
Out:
1.38
